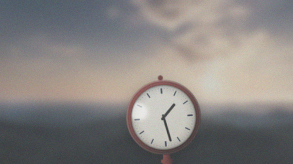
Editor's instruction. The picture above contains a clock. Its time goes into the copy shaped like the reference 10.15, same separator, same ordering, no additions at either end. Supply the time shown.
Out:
1.28
